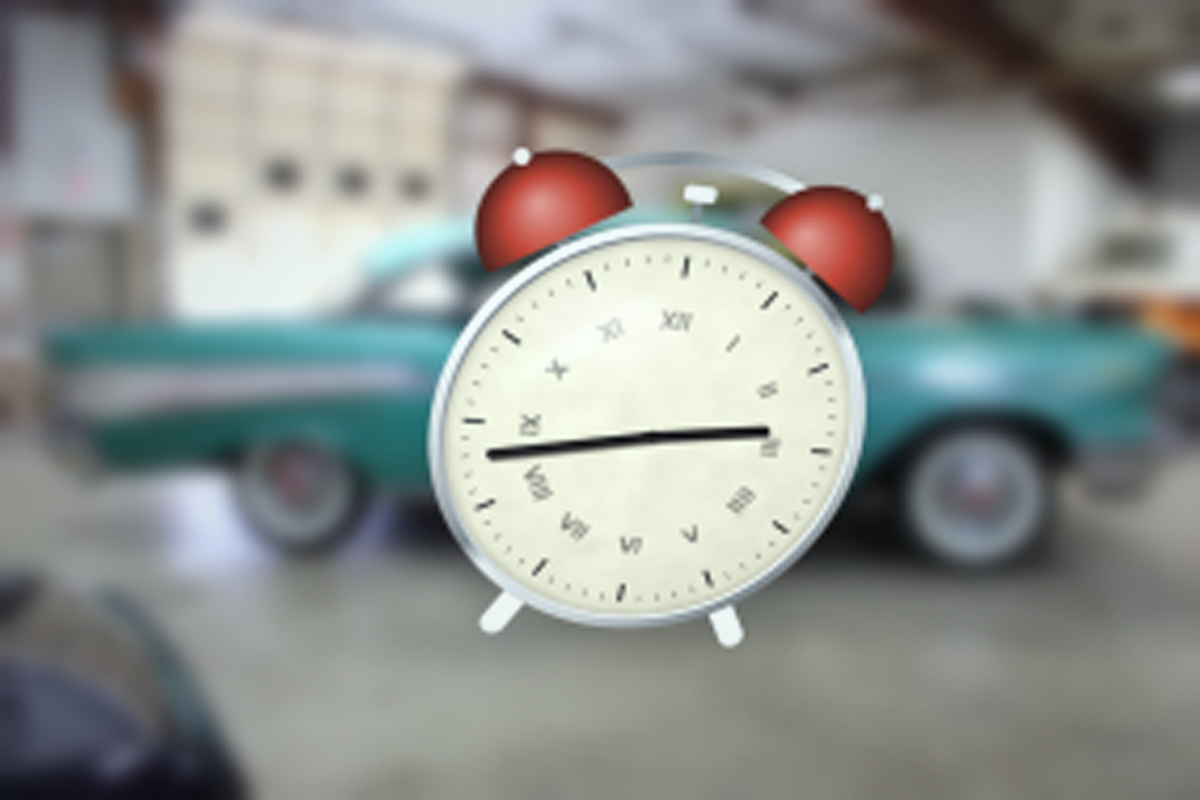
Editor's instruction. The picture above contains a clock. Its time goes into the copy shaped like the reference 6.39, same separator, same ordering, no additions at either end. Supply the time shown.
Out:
2.43
